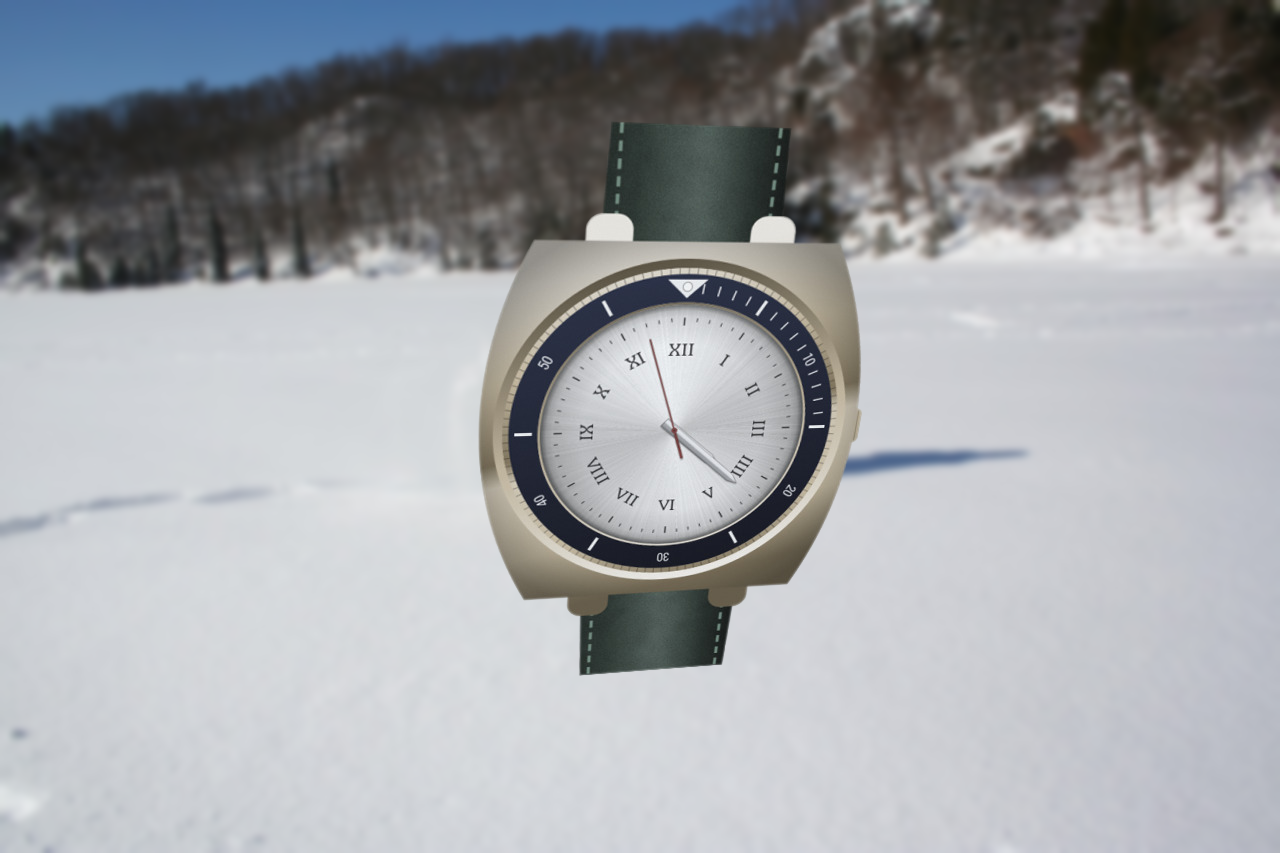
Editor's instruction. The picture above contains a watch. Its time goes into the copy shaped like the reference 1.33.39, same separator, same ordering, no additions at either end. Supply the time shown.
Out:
4.21.57
